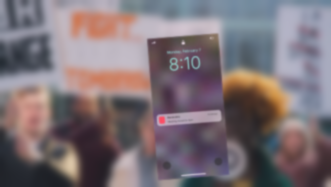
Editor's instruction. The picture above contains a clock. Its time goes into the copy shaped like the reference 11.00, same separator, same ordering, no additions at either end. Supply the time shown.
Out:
8.10
